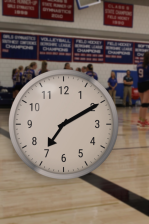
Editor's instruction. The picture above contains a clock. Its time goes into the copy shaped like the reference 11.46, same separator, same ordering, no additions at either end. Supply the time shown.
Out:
7.10
